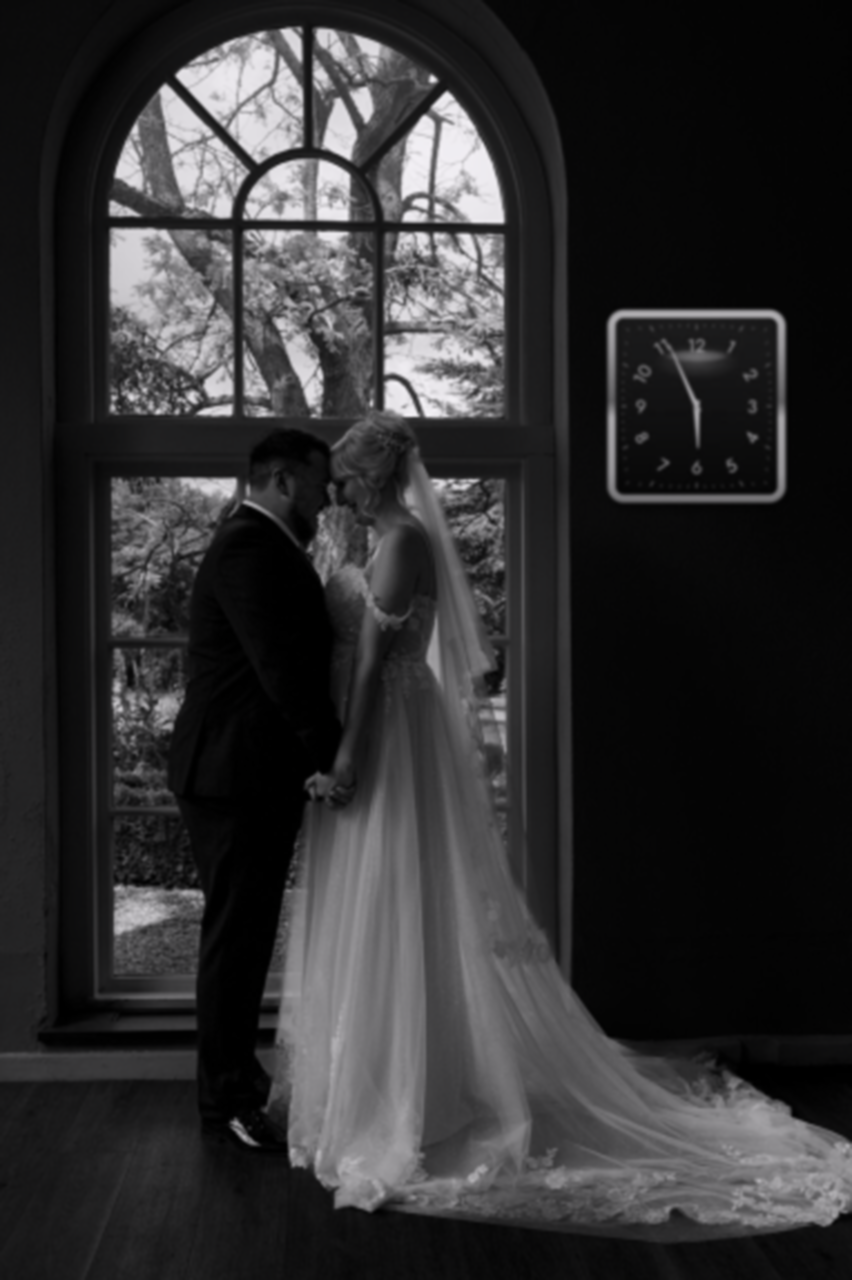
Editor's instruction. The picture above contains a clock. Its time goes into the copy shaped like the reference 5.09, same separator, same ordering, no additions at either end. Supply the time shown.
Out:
5.56
